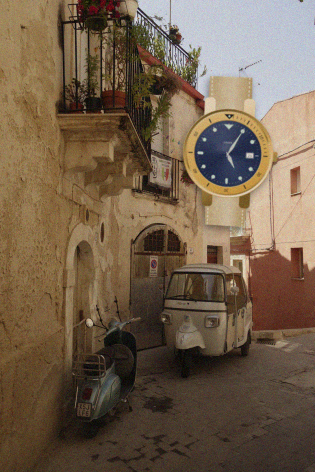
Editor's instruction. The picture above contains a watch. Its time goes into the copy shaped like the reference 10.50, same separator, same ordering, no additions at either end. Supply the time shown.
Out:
5.05
